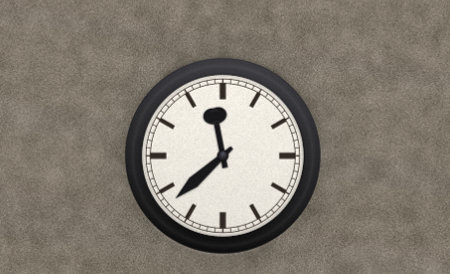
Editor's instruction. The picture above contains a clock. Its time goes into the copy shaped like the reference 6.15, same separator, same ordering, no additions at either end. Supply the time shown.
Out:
11.38
